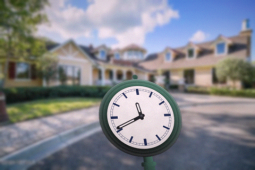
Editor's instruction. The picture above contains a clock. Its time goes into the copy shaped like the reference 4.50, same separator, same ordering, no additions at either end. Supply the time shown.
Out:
11.41
